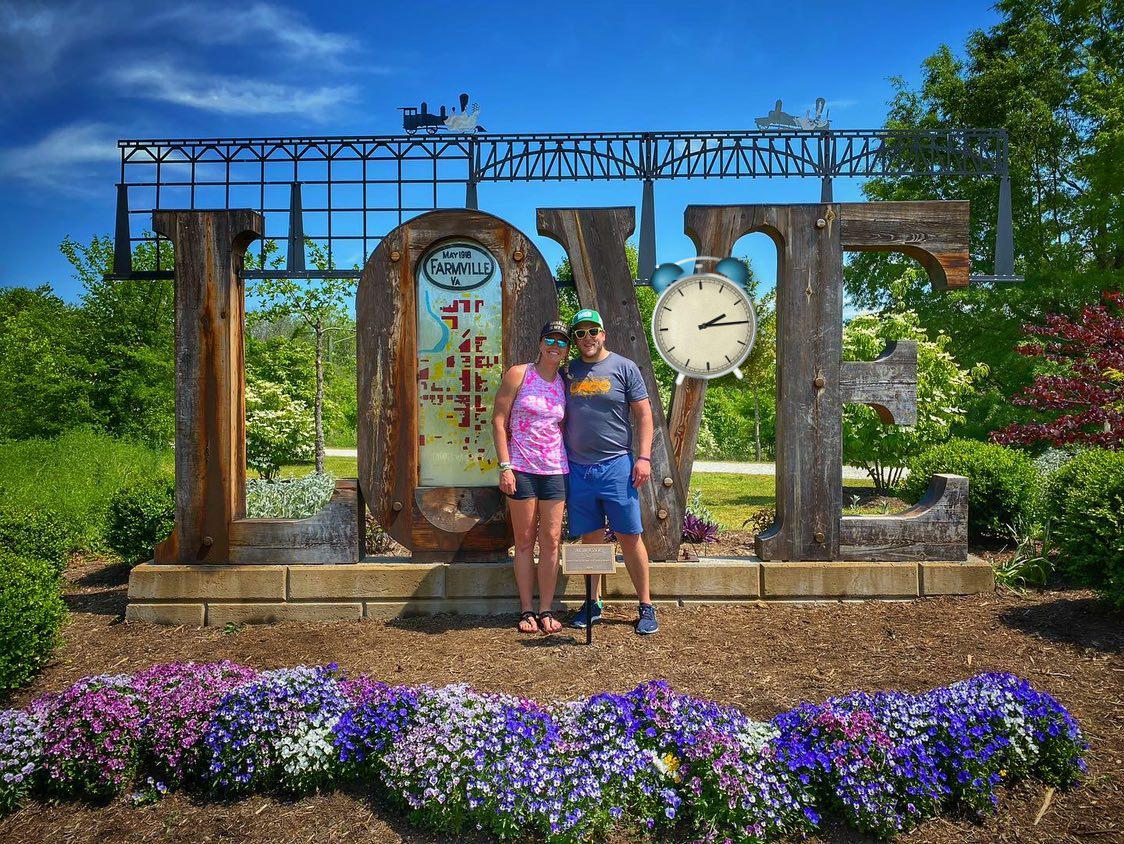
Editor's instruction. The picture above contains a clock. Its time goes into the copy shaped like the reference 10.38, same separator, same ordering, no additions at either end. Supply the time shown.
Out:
2.15
